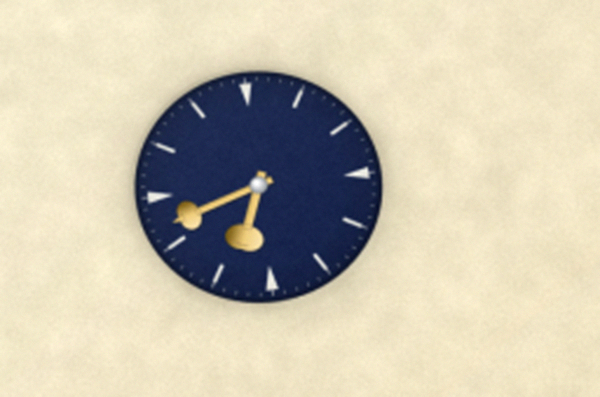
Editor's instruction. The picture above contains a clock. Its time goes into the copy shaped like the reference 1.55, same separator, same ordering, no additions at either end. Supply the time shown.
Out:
6.42
